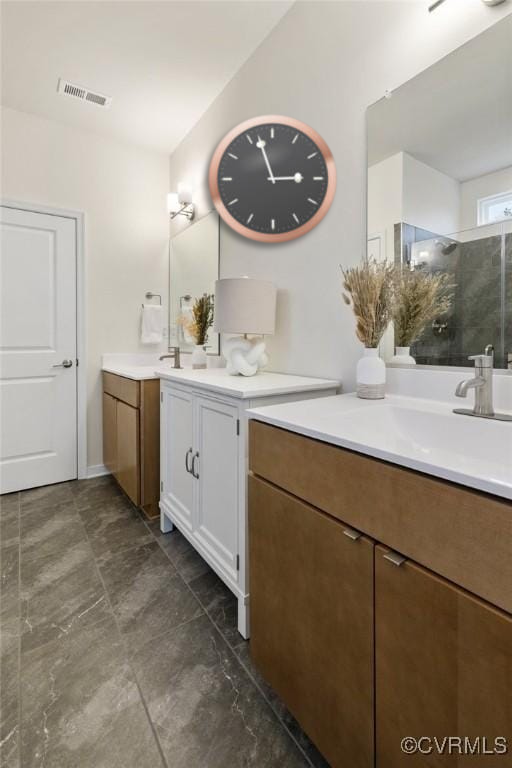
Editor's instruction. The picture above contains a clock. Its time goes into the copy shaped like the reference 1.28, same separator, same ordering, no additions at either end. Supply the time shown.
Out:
2.57
